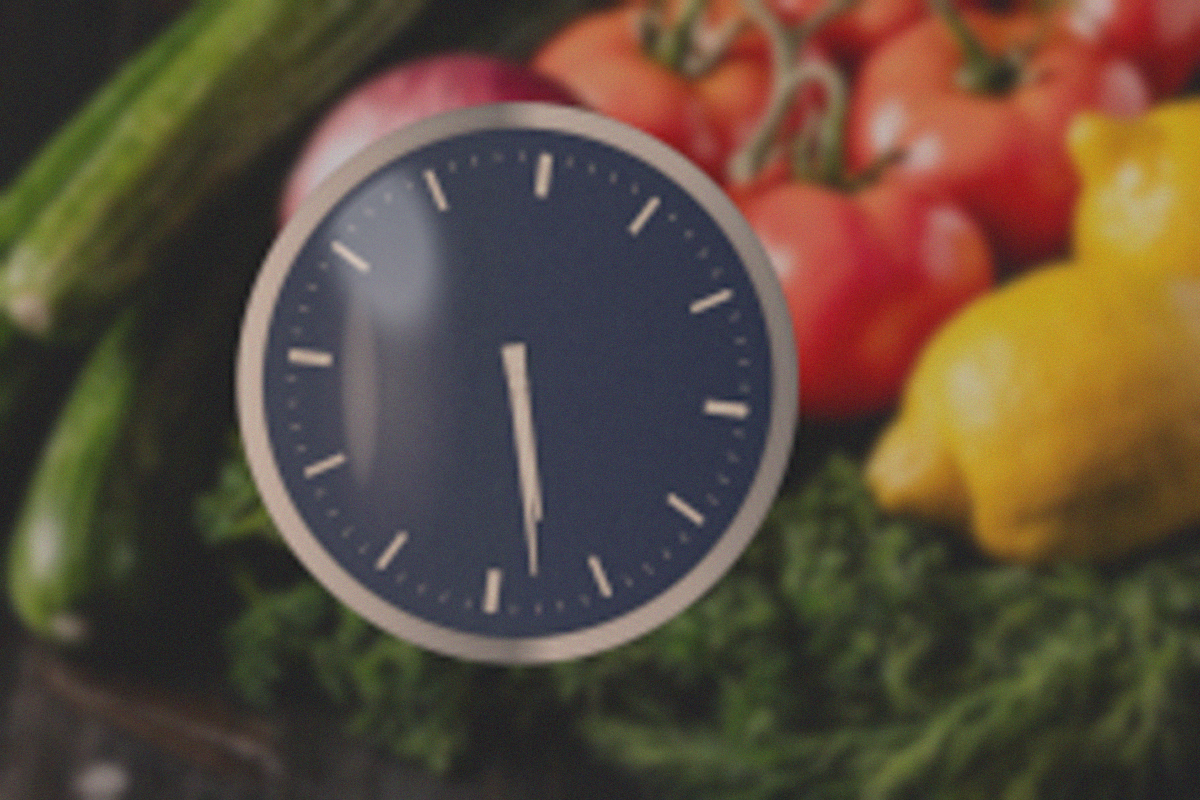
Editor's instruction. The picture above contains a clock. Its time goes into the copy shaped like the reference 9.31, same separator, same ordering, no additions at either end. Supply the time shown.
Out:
5.28
